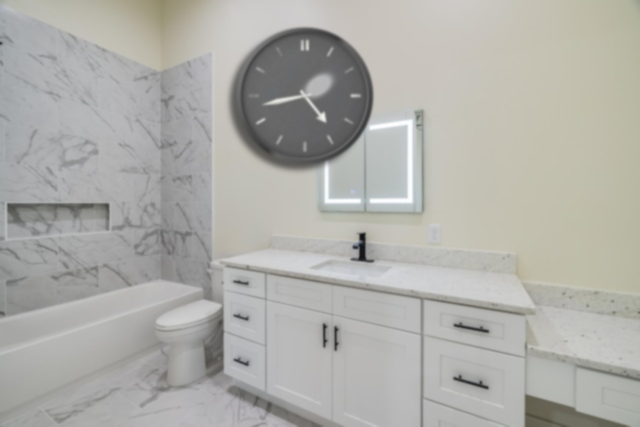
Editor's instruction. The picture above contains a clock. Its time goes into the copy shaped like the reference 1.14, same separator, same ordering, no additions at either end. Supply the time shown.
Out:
4.43
